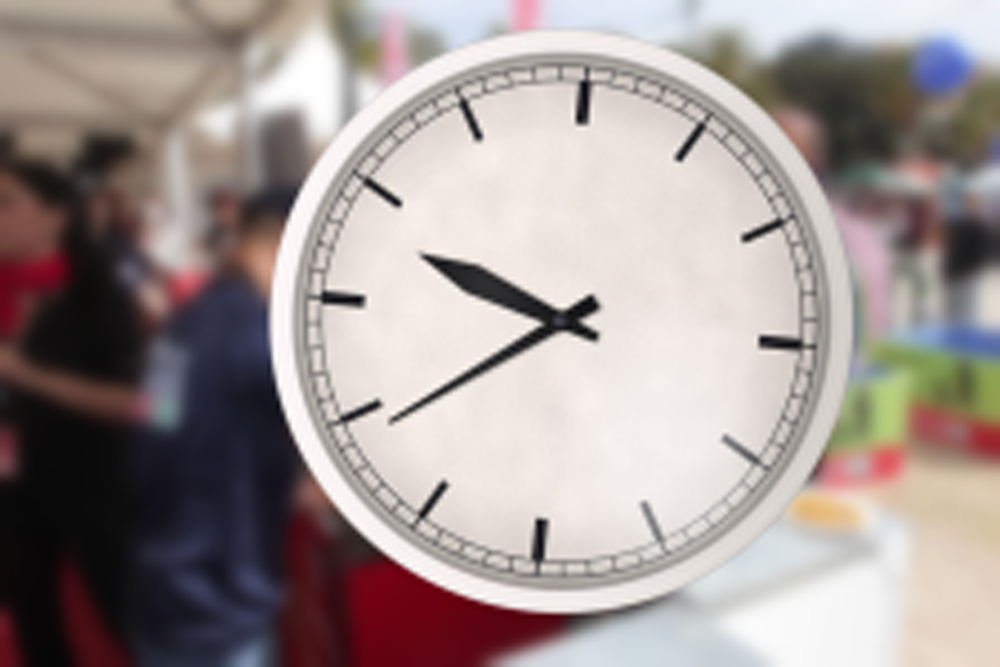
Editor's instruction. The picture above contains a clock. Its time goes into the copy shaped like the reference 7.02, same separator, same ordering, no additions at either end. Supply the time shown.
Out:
9.39
